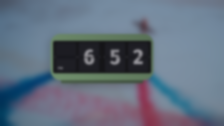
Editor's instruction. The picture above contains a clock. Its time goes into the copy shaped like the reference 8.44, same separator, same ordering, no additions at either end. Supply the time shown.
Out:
6.52
